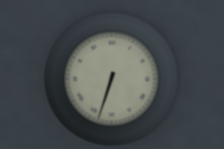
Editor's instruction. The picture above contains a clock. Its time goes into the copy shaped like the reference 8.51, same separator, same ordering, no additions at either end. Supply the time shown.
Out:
6.33
